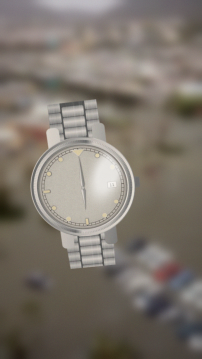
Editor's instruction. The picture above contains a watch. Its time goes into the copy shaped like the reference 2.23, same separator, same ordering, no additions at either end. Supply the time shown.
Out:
6.00
